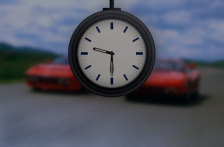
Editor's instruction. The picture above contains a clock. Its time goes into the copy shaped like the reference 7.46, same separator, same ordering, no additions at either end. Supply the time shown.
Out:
9.30
